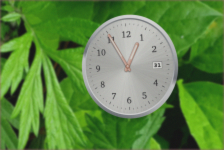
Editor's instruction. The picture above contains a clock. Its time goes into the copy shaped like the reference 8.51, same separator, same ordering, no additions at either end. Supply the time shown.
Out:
12.55
